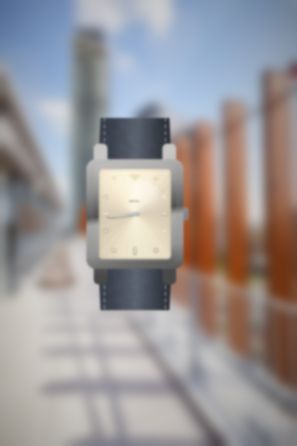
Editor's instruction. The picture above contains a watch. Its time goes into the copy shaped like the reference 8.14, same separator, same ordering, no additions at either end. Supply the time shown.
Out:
8.44
